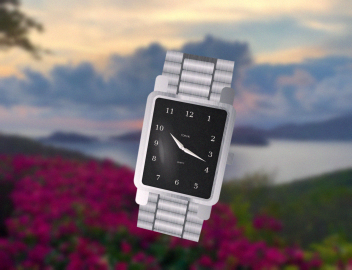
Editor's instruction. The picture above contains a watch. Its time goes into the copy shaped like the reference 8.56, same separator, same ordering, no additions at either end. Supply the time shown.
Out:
10.18
